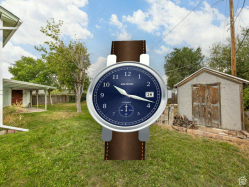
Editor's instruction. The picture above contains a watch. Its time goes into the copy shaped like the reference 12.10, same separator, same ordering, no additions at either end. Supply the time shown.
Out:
10.18
